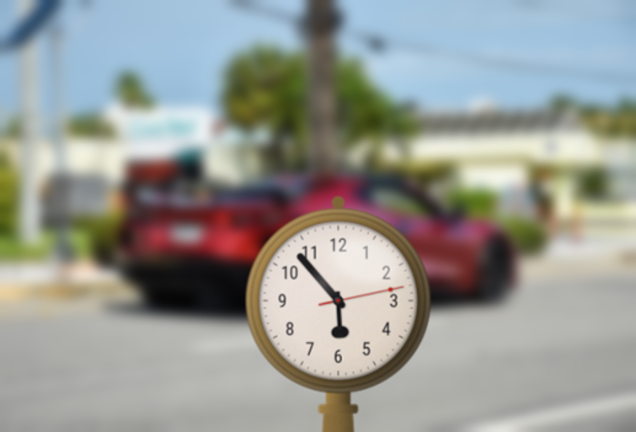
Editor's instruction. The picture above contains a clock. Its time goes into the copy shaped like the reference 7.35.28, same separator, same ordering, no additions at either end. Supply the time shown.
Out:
5.53.13
